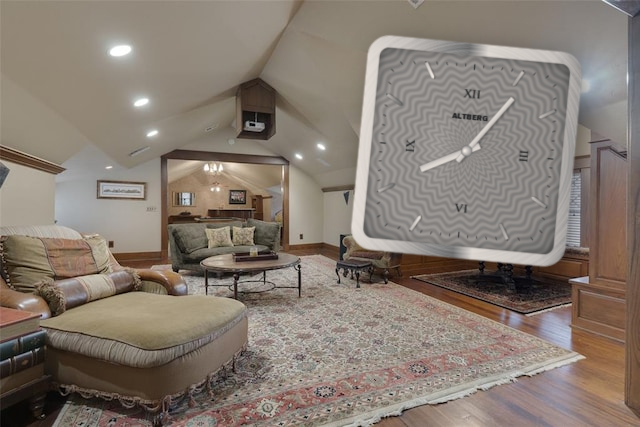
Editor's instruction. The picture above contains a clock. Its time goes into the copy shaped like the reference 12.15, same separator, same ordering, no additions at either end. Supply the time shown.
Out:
8.06
